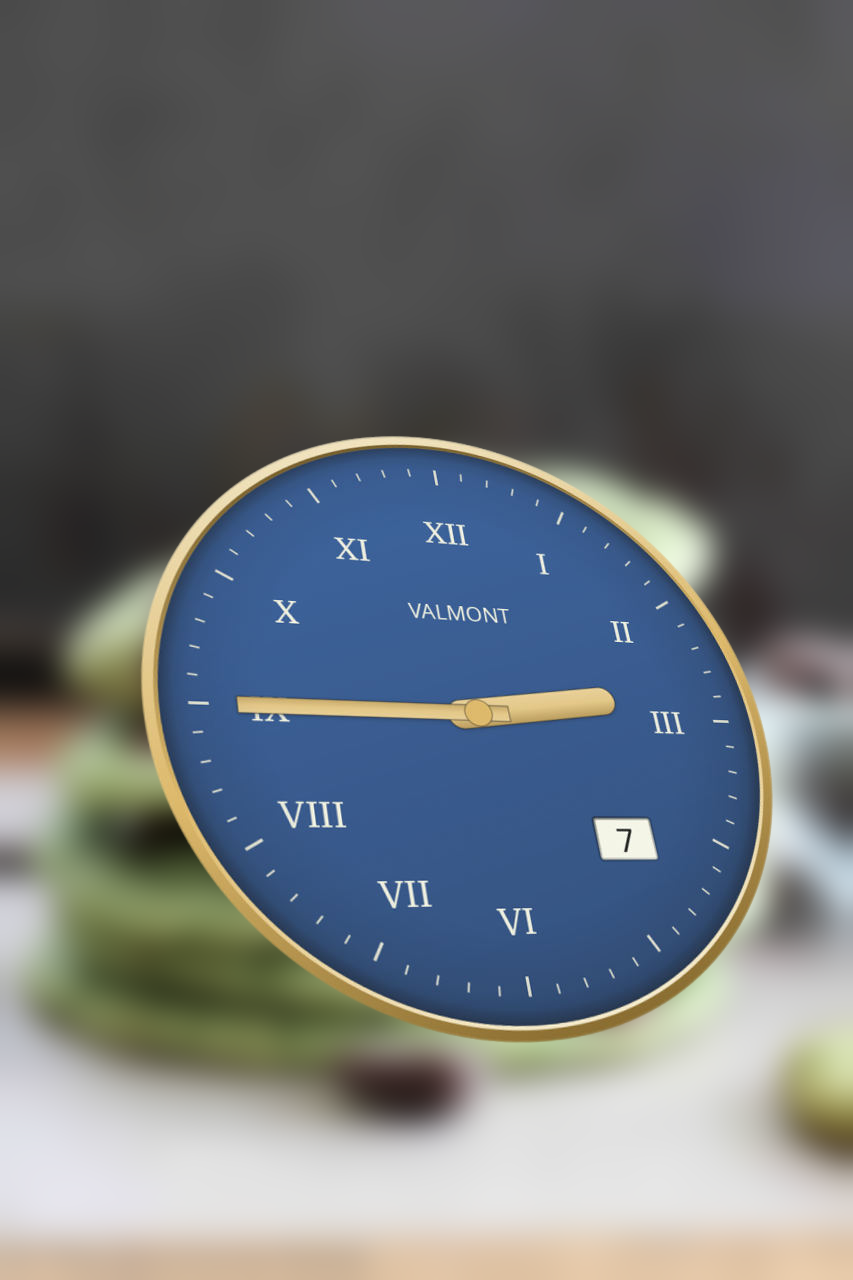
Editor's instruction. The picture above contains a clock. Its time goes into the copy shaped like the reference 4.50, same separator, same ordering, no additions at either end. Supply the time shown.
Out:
2.45
